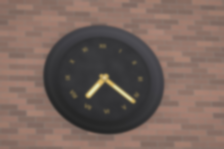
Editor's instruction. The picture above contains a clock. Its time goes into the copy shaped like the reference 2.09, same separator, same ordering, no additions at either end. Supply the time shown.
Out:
7.22
